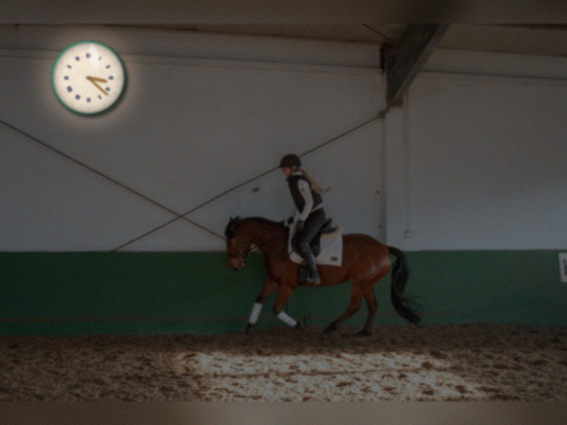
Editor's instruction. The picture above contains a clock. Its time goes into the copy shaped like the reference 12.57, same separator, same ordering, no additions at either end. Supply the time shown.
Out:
3.22
